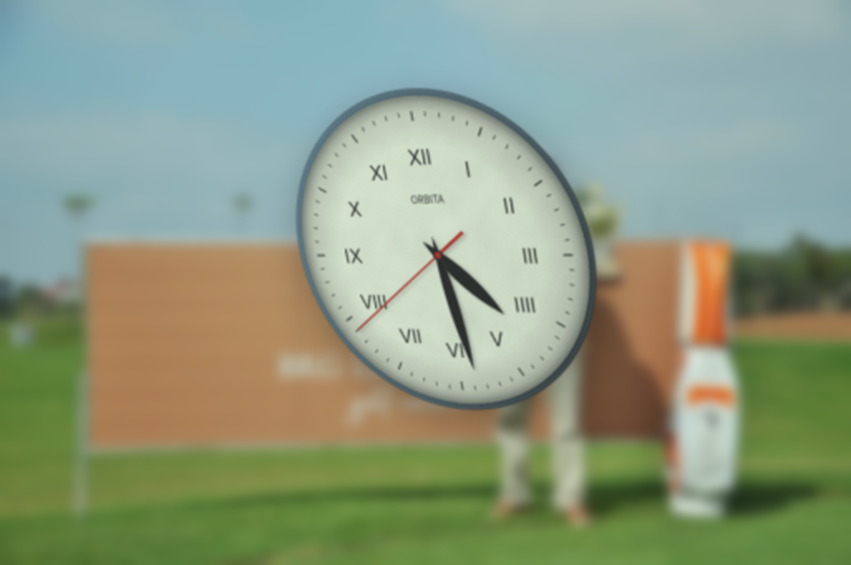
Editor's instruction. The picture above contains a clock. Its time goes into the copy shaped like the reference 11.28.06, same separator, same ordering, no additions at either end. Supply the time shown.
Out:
4.28.39
